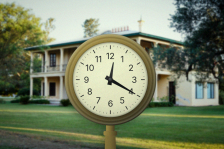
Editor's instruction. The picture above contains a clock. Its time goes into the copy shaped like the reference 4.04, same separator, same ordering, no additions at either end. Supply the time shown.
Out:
12.20
